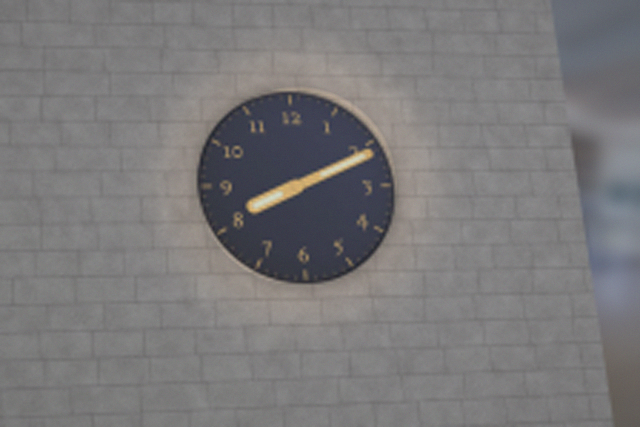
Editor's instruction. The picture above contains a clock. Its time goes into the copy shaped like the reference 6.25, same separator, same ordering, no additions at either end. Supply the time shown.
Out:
8.11
